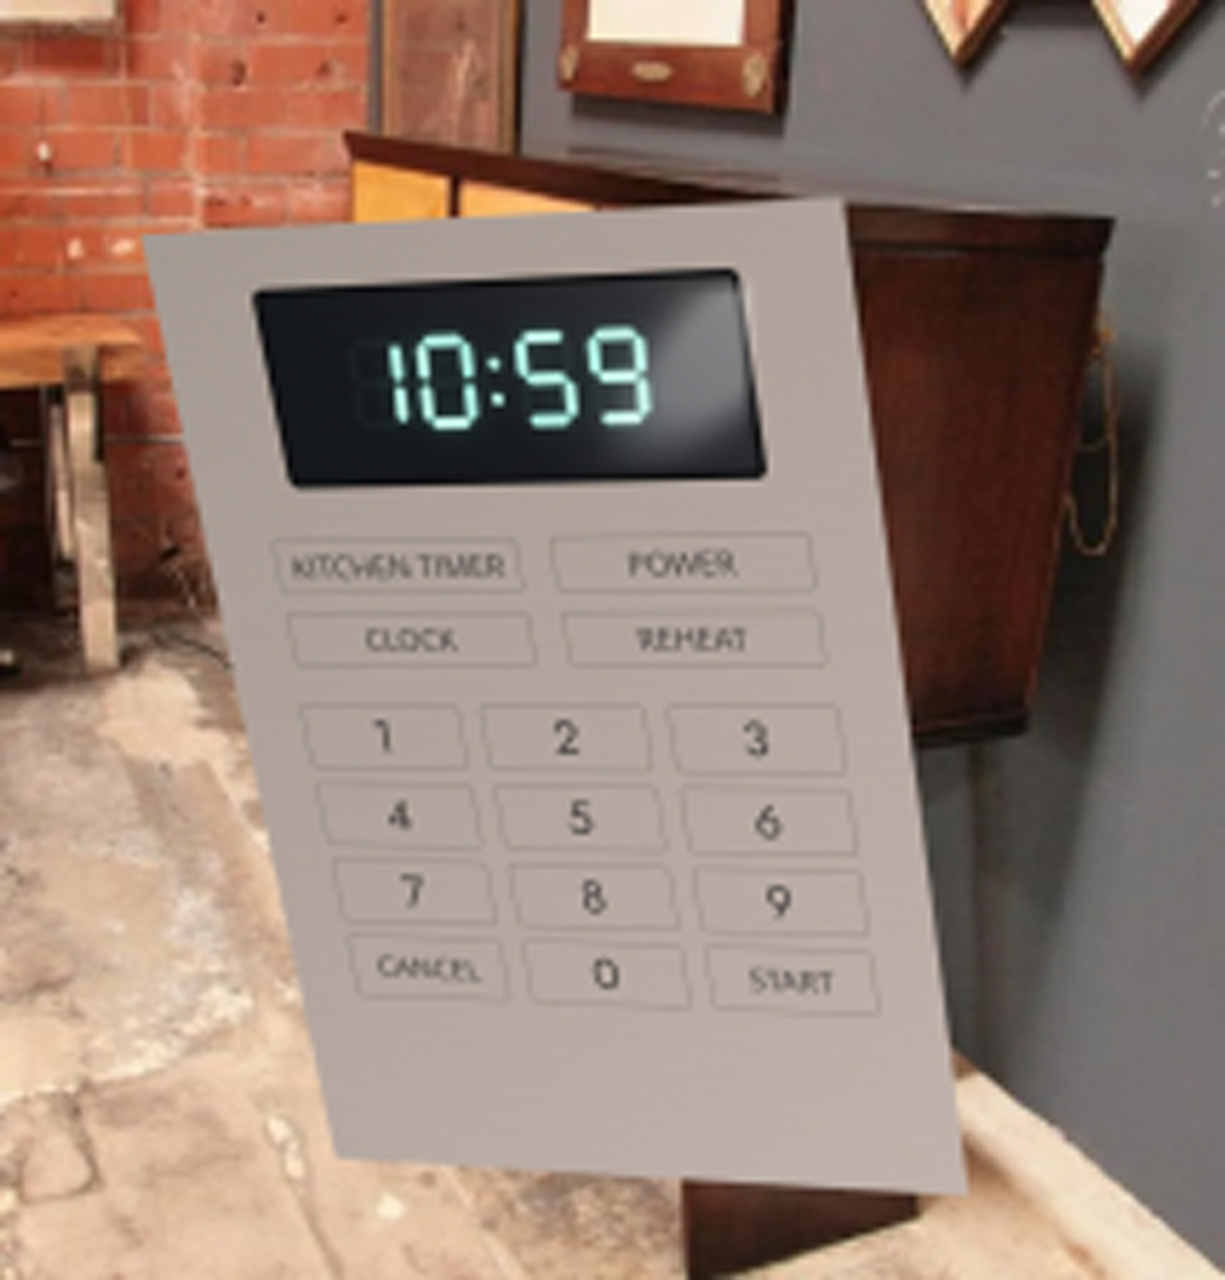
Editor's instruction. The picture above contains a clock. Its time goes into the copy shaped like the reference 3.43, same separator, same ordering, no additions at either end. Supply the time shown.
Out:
10.59
